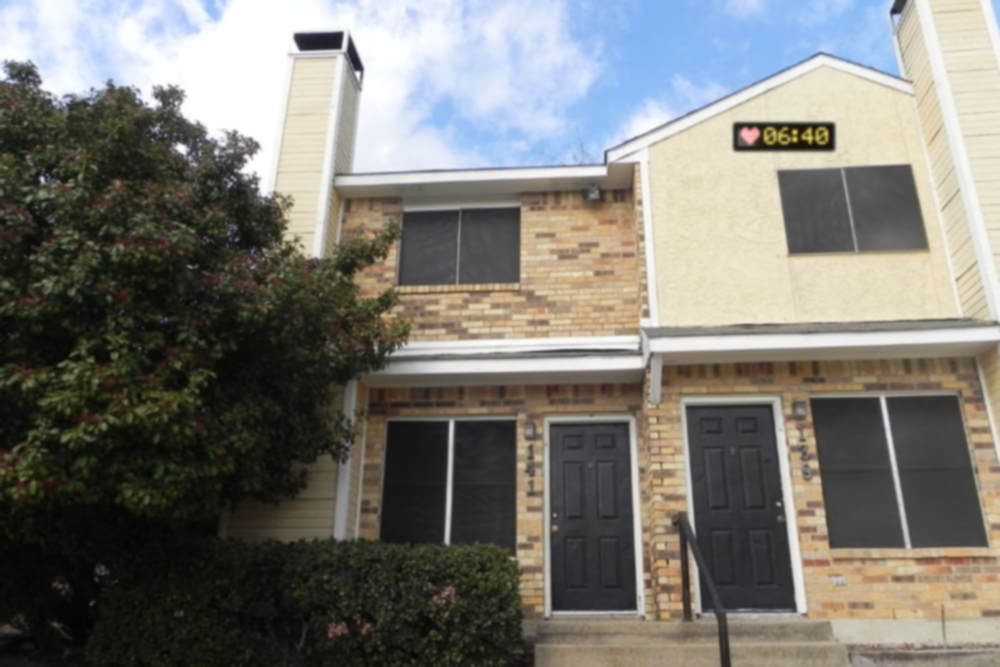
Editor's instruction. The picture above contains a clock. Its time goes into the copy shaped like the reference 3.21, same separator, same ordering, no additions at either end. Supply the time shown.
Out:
6.40
